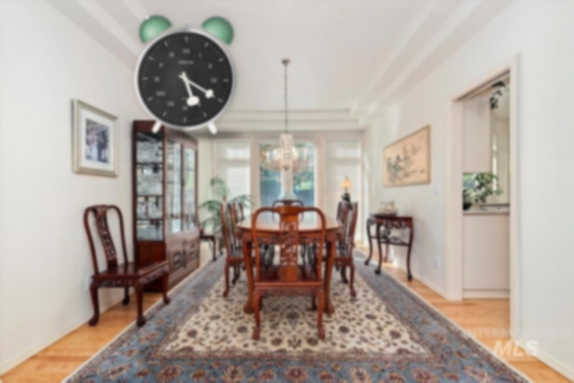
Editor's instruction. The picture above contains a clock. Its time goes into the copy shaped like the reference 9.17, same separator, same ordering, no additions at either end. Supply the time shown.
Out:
5.20
